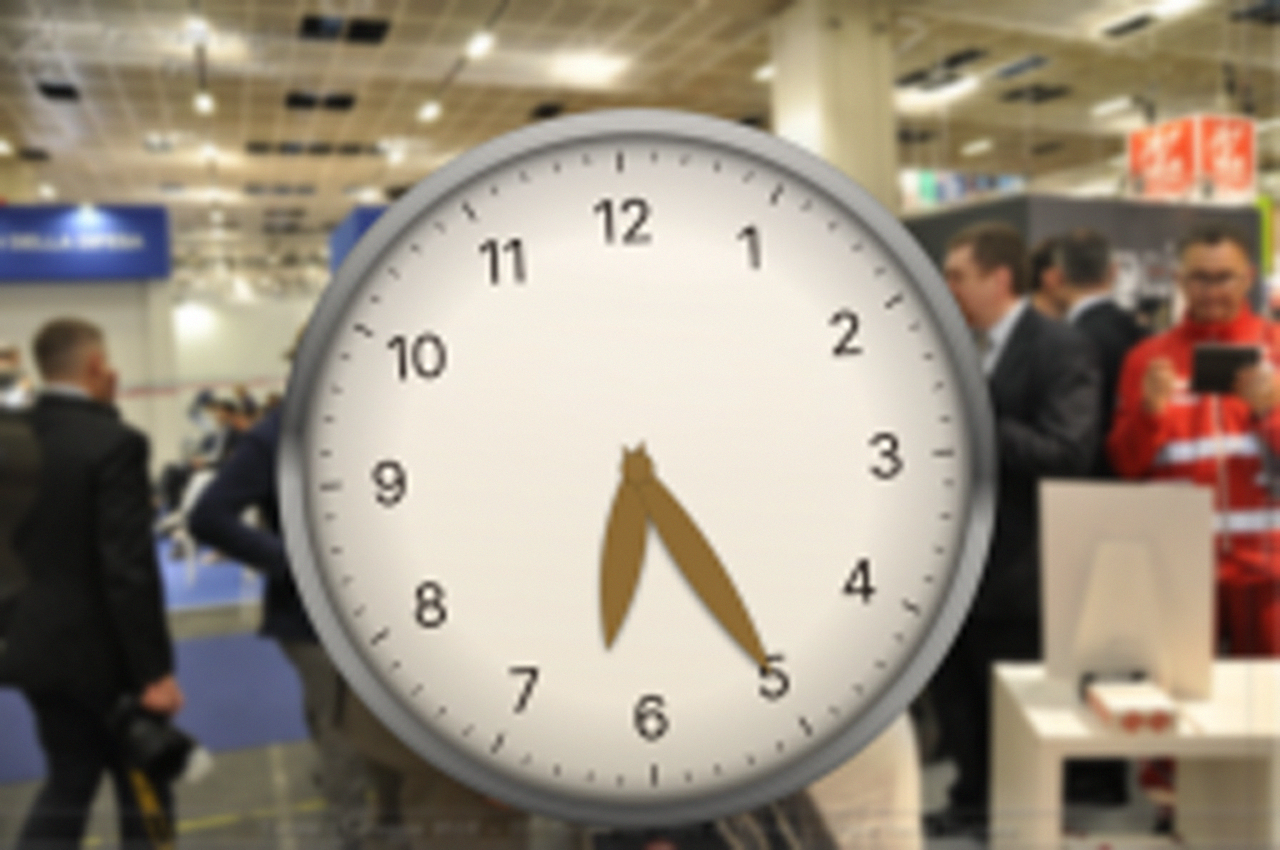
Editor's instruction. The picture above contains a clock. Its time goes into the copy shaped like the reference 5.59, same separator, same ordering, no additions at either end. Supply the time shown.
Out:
6.25
